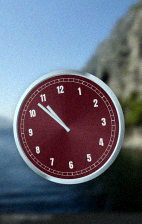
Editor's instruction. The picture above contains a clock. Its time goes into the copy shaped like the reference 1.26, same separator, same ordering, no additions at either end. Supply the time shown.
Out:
10.53
